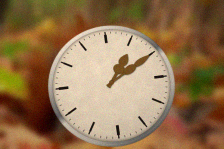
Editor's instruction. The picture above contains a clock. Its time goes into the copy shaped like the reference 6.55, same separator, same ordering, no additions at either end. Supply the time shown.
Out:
1.10
